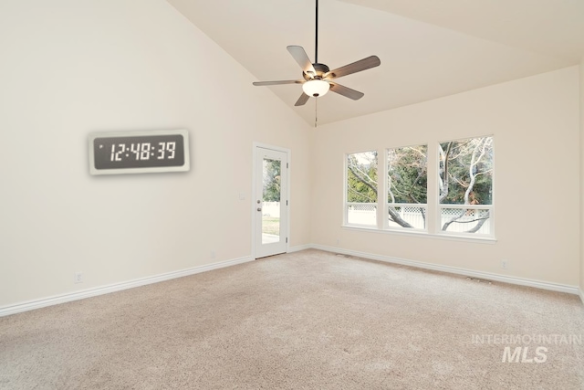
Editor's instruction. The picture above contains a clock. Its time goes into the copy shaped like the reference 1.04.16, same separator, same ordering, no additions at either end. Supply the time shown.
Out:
12.48.39
